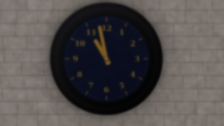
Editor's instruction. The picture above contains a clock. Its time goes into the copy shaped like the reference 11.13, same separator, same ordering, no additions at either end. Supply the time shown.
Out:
10.58
